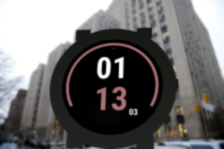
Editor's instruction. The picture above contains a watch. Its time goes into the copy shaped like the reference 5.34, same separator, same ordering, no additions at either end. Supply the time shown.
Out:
1.13
